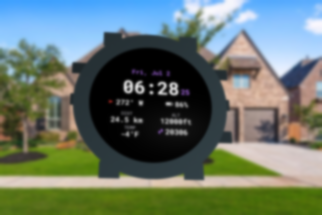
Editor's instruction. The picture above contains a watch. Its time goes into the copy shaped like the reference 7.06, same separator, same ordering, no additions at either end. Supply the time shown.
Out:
6.28
